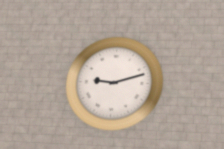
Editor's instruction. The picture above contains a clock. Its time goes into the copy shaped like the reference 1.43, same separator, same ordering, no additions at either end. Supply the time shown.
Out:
9.12
